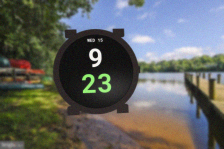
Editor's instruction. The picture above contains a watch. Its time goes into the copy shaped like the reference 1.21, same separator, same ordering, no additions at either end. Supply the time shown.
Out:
9.23
